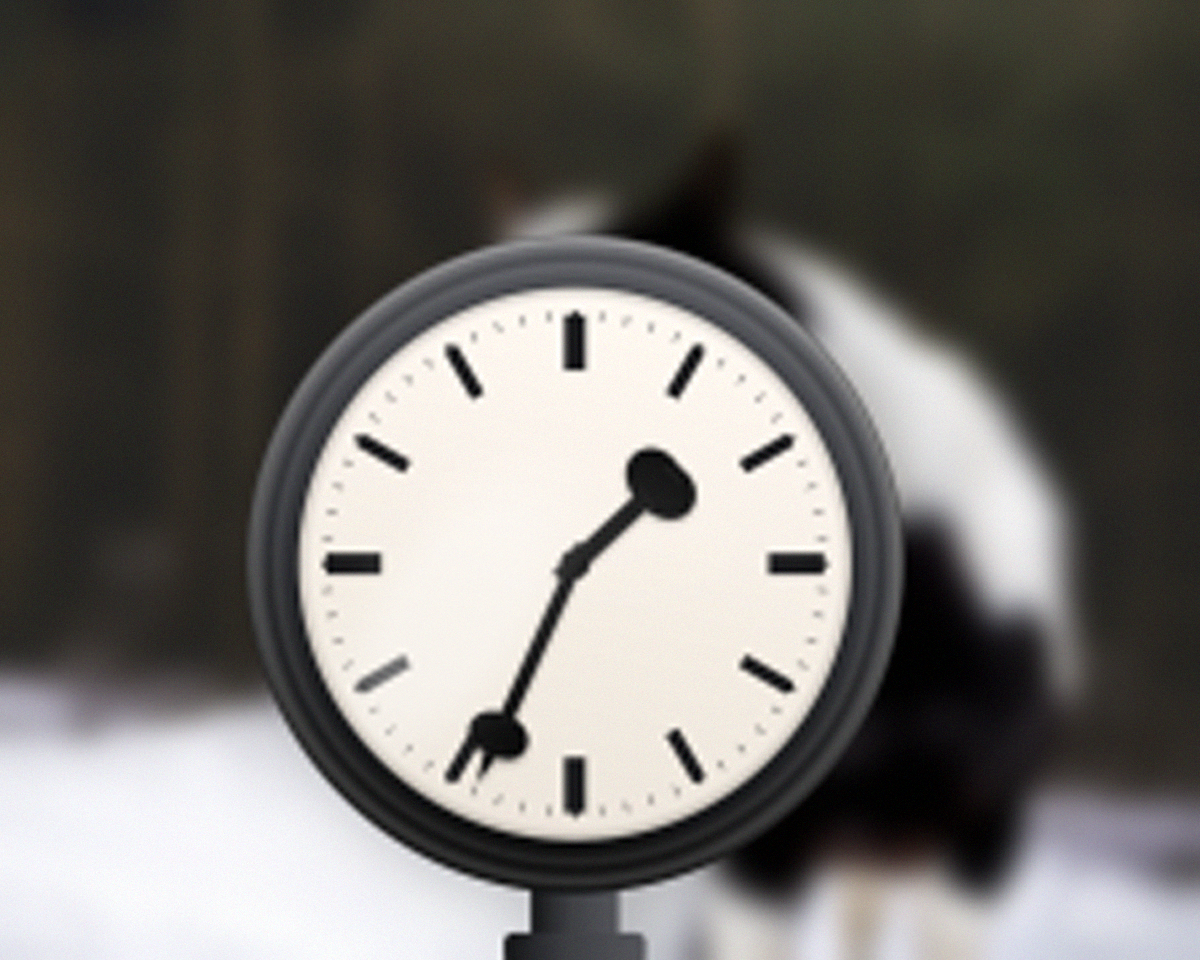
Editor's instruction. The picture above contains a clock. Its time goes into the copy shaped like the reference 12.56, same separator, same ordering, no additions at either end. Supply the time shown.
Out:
1.34
